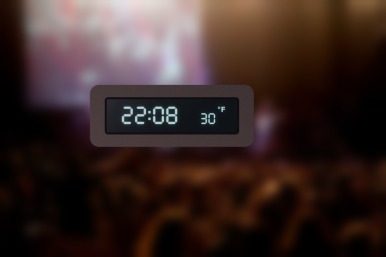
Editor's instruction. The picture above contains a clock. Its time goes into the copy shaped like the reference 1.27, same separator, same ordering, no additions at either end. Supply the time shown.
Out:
22.08
